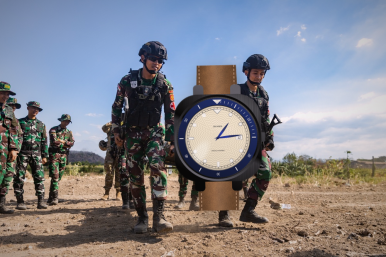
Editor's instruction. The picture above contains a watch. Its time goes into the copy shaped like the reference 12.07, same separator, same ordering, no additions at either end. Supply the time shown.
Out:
1.14
